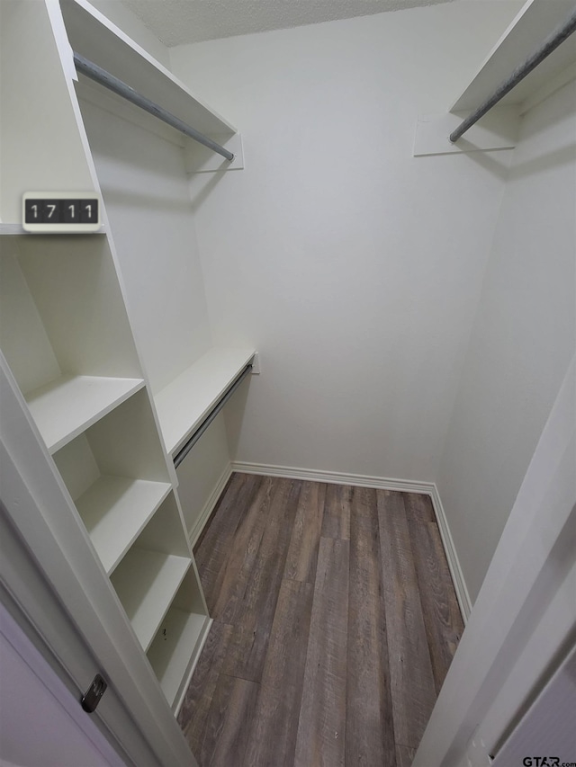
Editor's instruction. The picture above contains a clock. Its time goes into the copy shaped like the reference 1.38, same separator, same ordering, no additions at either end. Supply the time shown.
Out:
17.11
